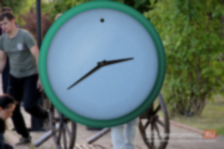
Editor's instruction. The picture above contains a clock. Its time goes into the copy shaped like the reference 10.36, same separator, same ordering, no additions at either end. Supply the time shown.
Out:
2.39
